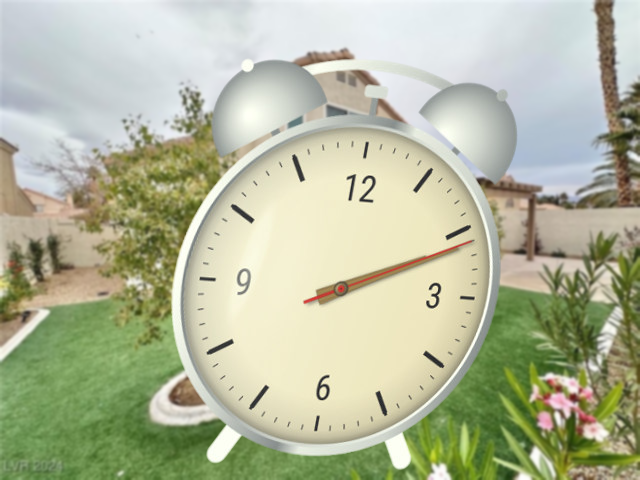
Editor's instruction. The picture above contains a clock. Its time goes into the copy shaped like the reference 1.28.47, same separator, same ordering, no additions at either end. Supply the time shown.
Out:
2.11.11
